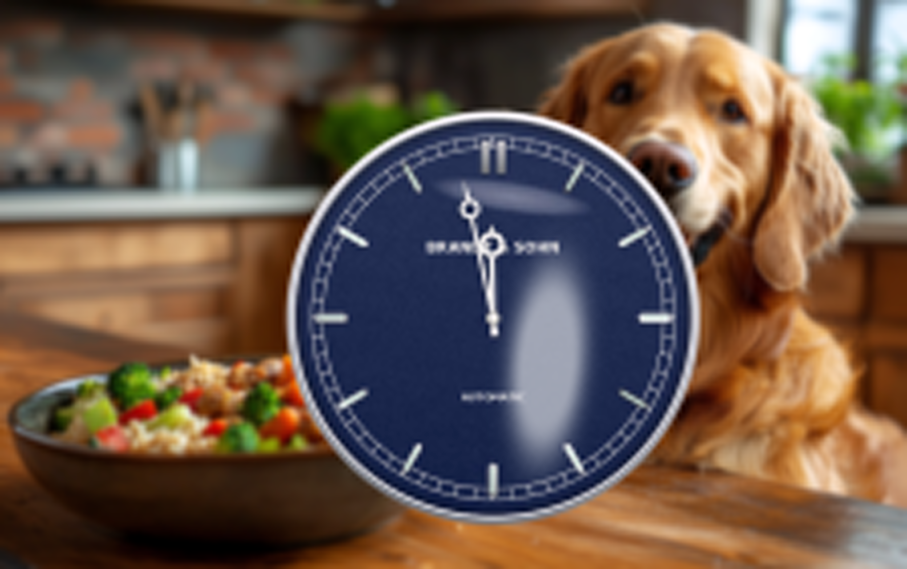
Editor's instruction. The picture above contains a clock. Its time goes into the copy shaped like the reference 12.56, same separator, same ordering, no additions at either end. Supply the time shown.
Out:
11.58
